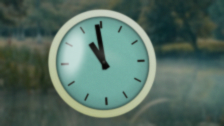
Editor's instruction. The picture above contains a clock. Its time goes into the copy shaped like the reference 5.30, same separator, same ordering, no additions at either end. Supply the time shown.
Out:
10.59
